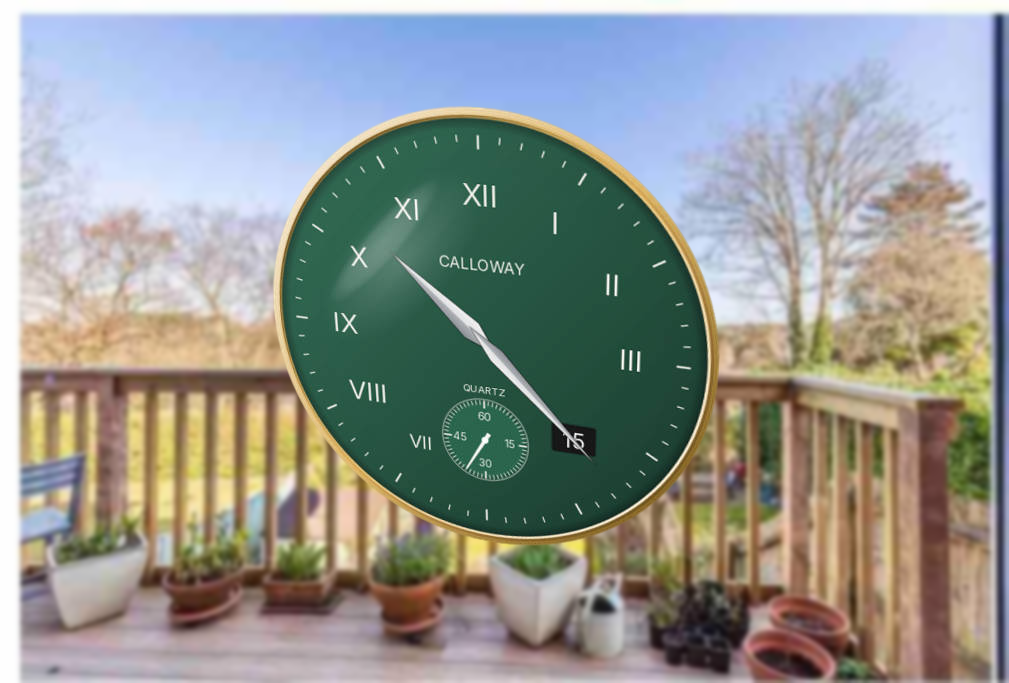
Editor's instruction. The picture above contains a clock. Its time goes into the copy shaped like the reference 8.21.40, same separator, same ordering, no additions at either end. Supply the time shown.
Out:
10.22.35
